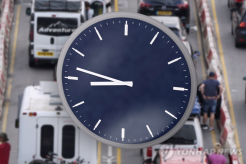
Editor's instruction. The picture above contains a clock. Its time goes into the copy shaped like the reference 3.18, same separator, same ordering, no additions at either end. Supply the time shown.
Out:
8.47
